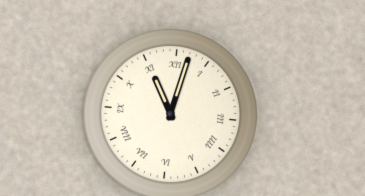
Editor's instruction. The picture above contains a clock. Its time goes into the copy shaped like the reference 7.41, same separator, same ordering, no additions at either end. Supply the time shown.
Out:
11.02
